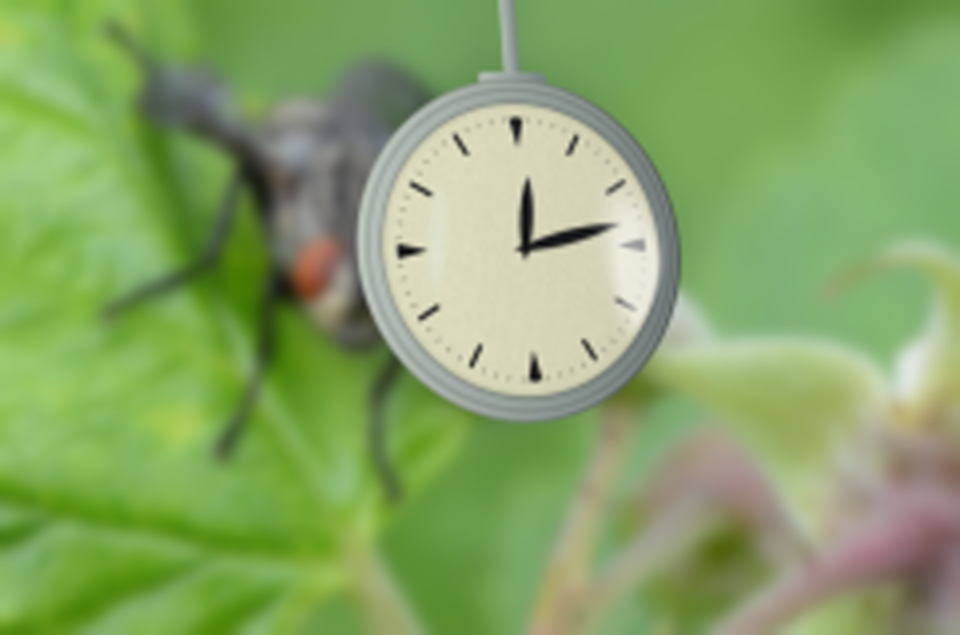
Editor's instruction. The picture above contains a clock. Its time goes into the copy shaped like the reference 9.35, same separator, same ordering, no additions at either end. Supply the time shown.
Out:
12.13
